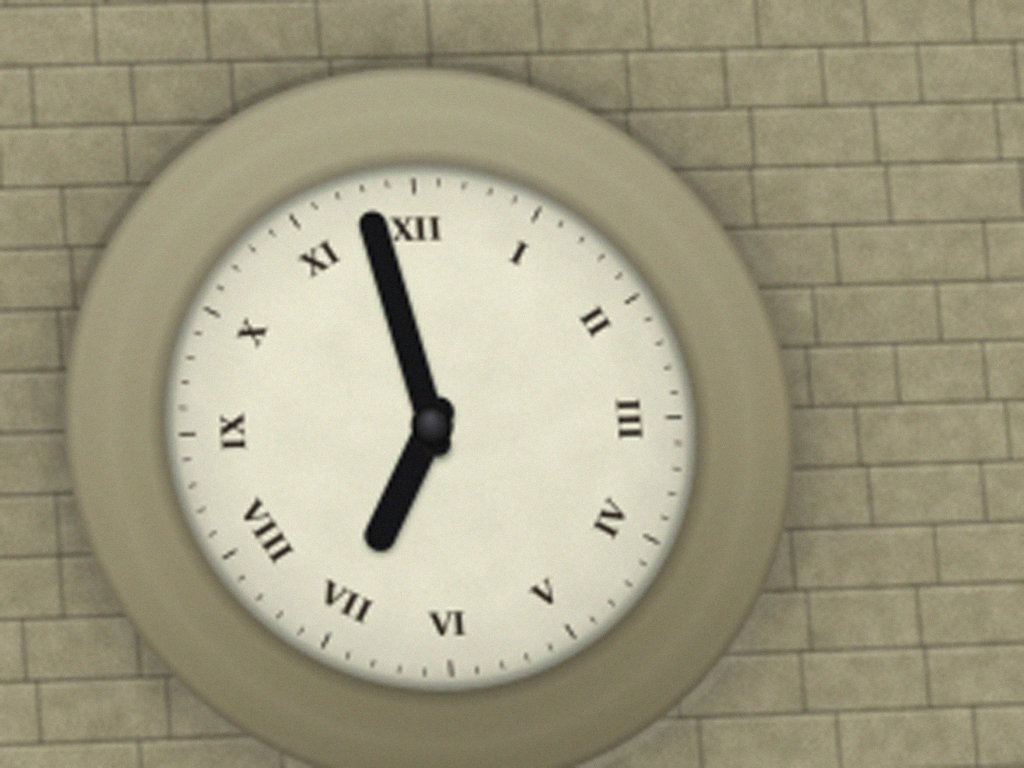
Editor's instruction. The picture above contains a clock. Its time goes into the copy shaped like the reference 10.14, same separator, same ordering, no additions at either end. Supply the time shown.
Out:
6.58
